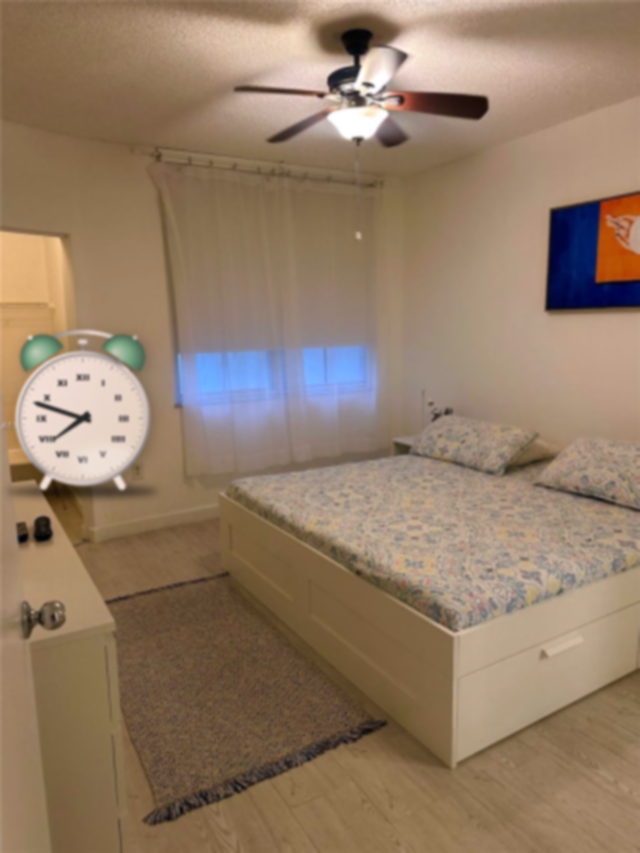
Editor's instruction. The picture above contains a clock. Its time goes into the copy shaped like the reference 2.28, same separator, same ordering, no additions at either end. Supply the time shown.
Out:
7.48
